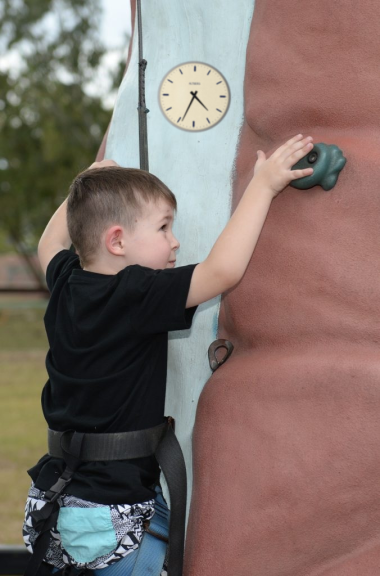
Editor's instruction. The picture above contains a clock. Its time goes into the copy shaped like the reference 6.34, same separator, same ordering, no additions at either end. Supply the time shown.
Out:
4.34
